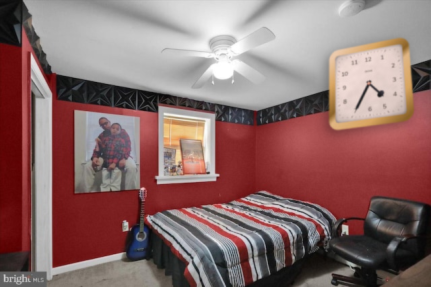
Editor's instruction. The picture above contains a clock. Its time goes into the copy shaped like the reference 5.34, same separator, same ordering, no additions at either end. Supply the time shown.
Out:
4.35
